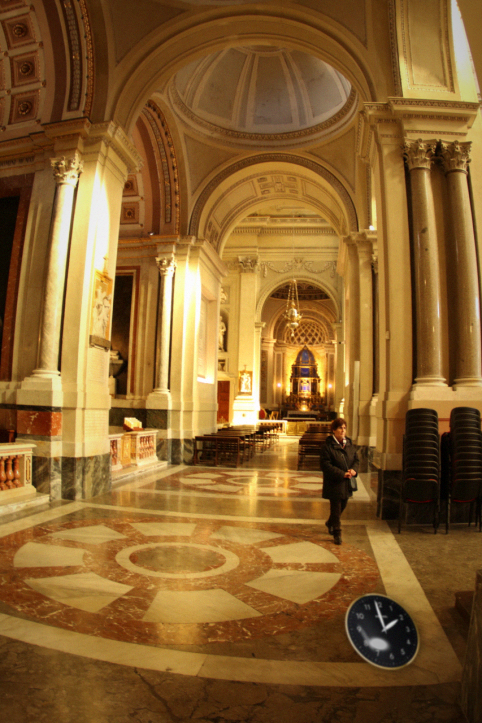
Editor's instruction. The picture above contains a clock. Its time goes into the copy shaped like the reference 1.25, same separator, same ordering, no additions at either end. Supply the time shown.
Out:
1.59
